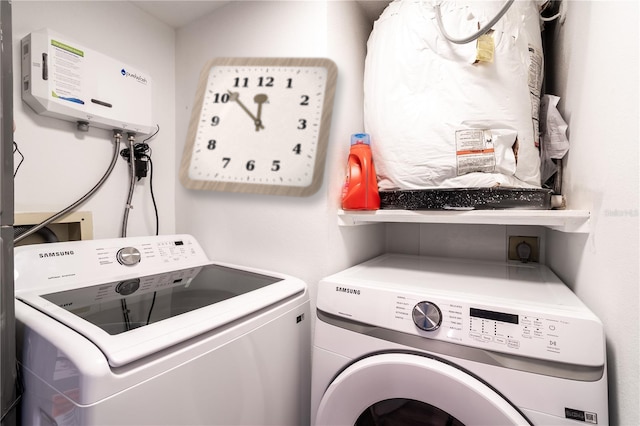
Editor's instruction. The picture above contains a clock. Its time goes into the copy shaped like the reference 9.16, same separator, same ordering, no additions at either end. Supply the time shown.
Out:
11.52
